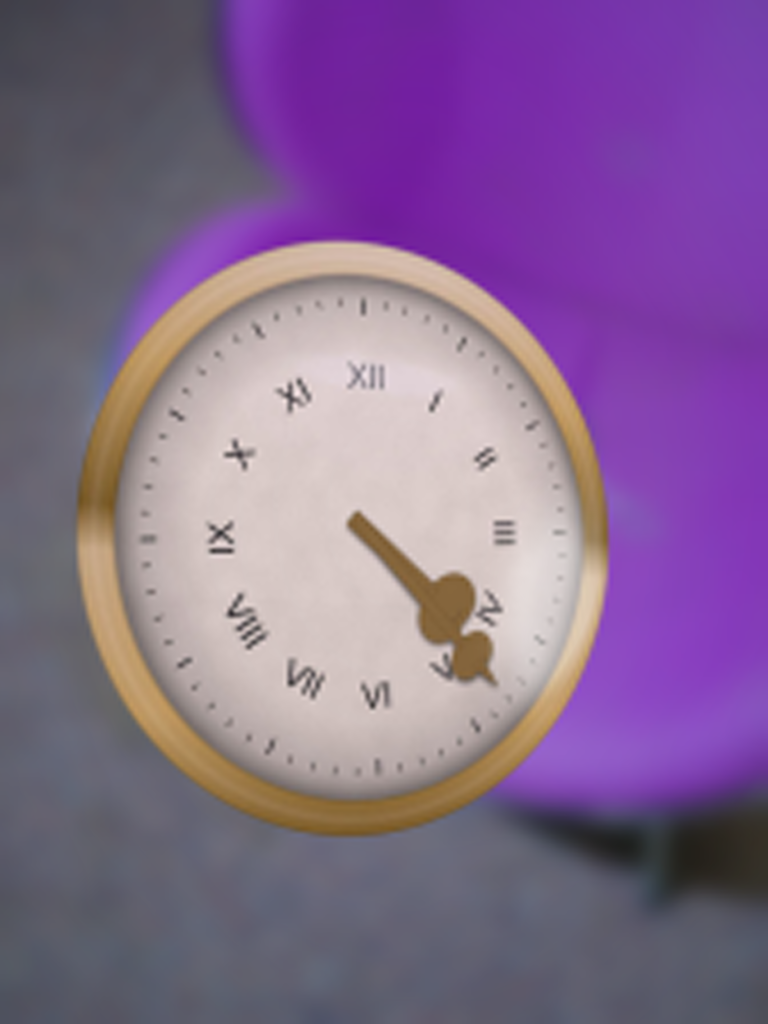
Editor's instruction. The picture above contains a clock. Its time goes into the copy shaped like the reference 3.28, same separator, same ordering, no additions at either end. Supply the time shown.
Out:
4.23
